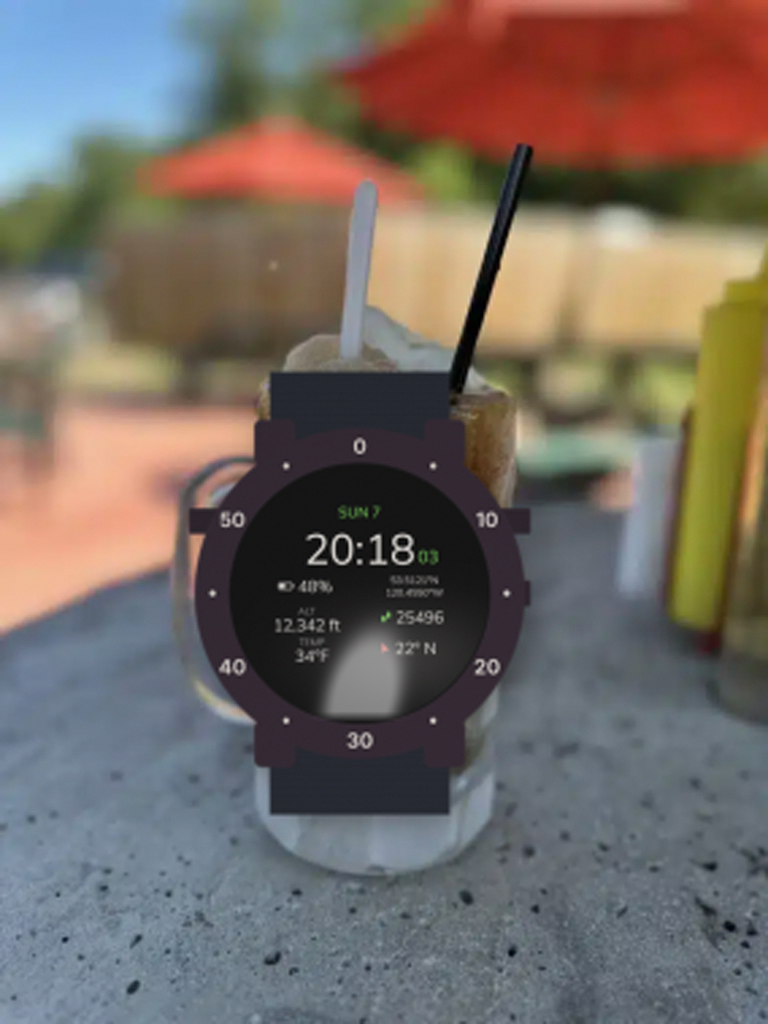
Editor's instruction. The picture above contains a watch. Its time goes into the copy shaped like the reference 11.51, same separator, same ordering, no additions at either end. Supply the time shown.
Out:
20.18
